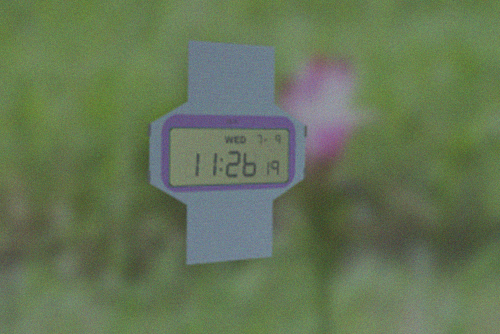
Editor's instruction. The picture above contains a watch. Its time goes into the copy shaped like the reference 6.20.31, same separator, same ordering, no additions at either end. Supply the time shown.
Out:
11.26.19
